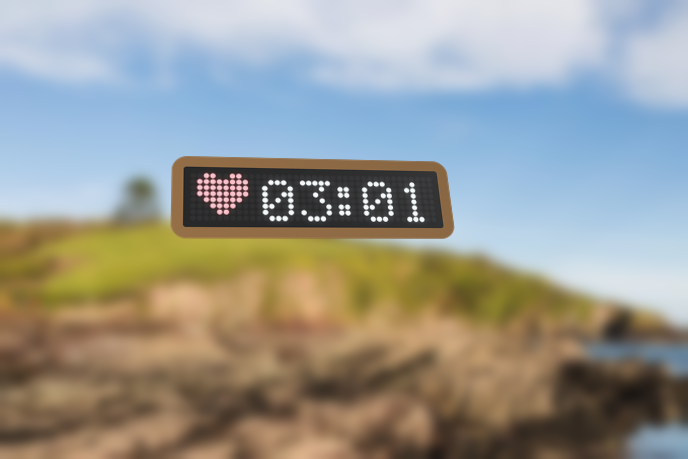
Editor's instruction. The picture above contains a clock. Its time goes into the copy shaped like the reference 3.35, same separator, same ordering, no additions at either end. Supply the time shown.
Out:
3.01
